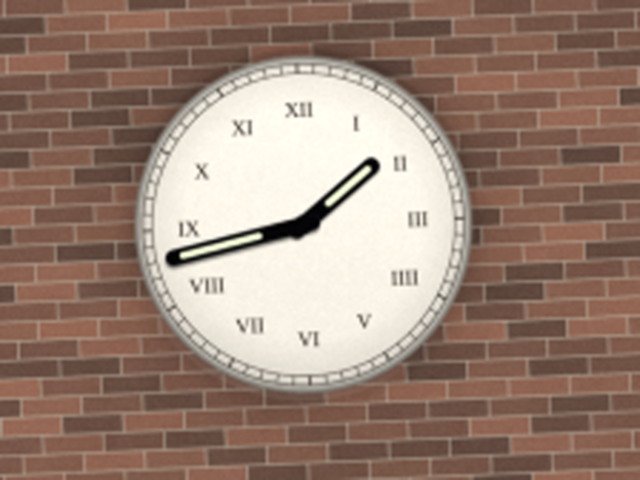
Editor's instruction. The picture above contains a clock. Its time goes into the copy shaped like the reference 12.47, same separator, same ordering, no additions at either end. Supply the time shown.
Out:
1.43
